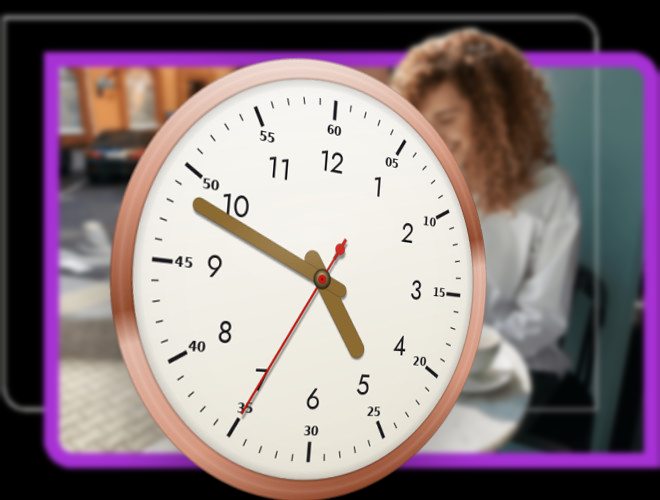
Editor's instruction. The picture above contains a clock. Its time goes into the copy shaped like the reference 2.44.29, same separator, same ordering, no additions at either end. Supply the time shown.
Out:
4.48.35
